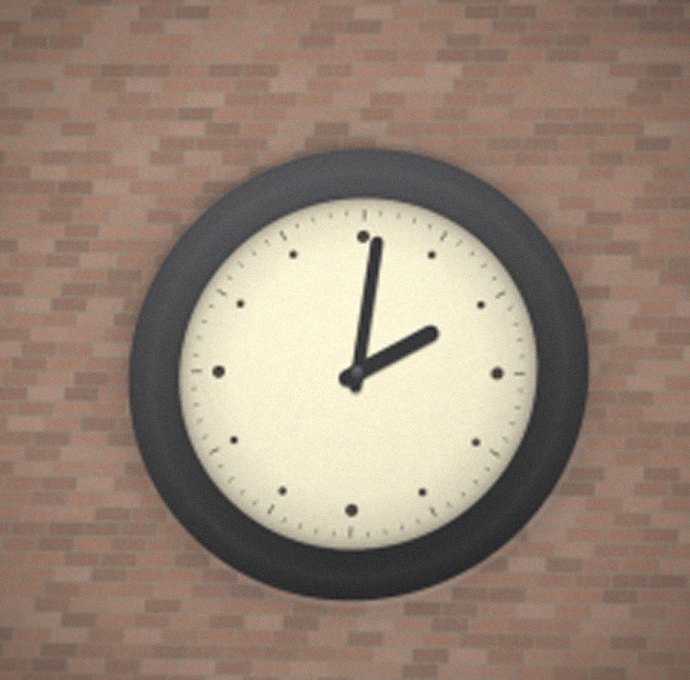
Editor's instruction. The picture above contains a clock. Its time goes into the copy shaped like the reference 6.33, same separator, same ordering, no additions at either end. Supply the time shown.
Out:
2.01
